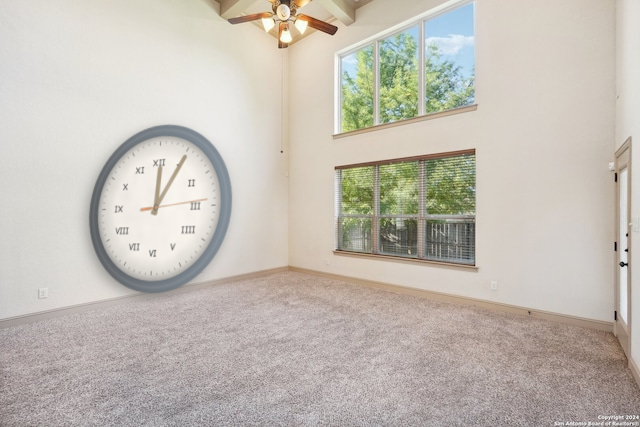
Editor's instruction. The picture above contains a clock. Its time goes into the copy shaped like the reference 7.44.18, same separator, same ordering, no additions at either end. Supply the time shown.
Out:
12.05.14
